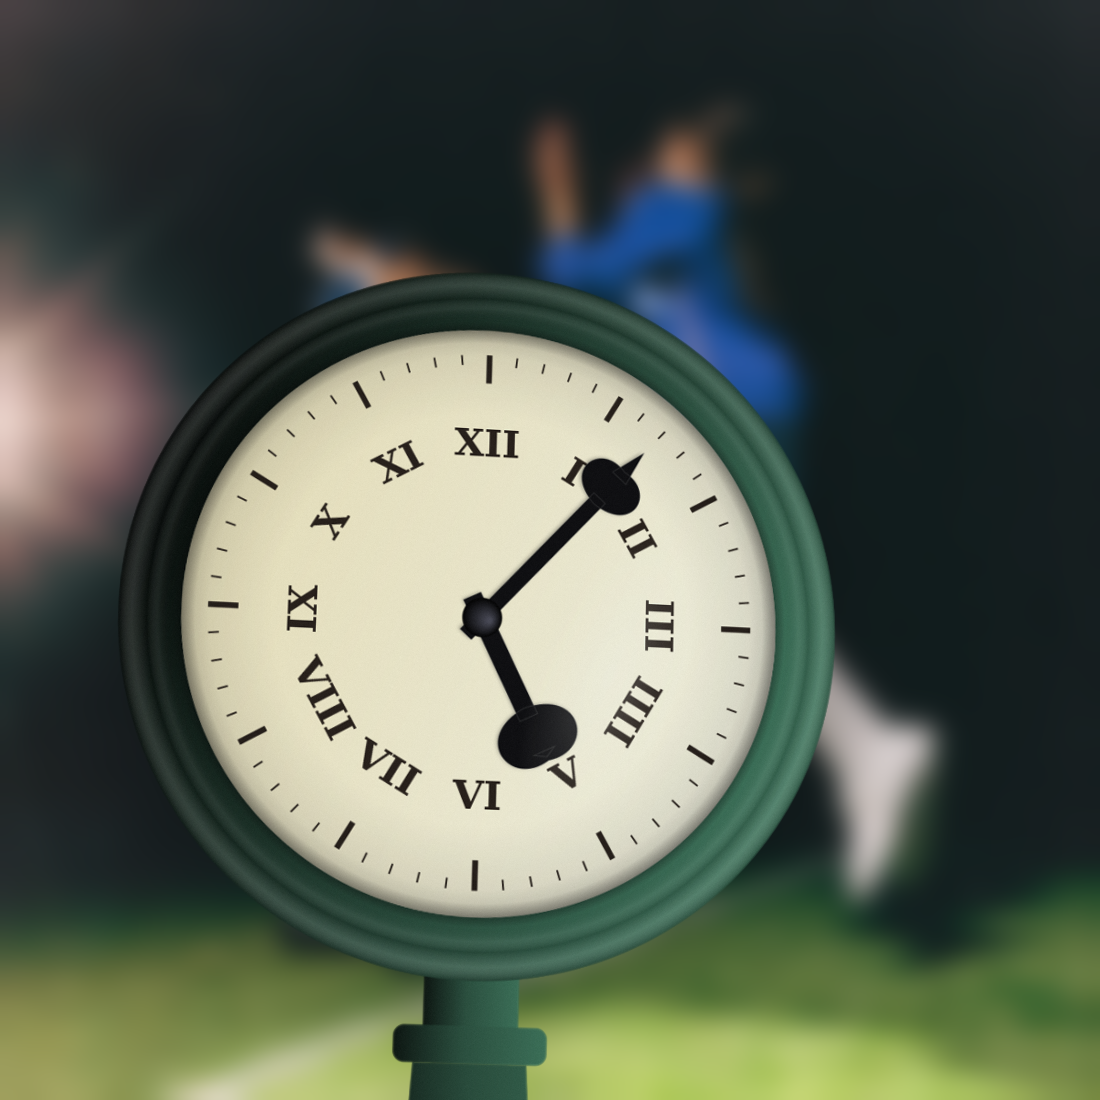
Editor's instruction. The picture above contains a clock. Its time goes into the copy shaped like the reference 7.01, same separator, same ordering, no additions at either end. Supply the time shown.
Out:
5.07
